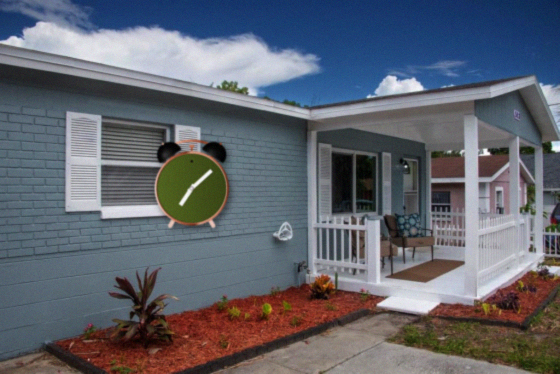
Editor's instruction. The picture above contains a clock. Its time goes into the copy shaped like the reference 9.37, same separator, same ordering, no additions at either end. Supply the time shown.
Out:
7.08
